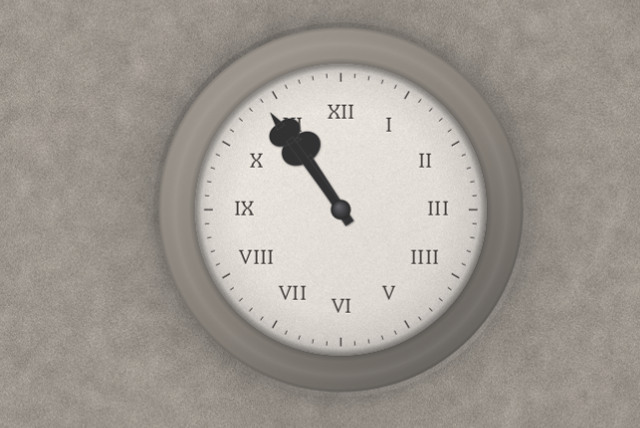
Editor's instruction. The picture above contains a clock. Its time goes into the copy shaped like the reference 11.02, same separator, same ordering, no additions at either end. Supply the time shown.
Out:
10.54
